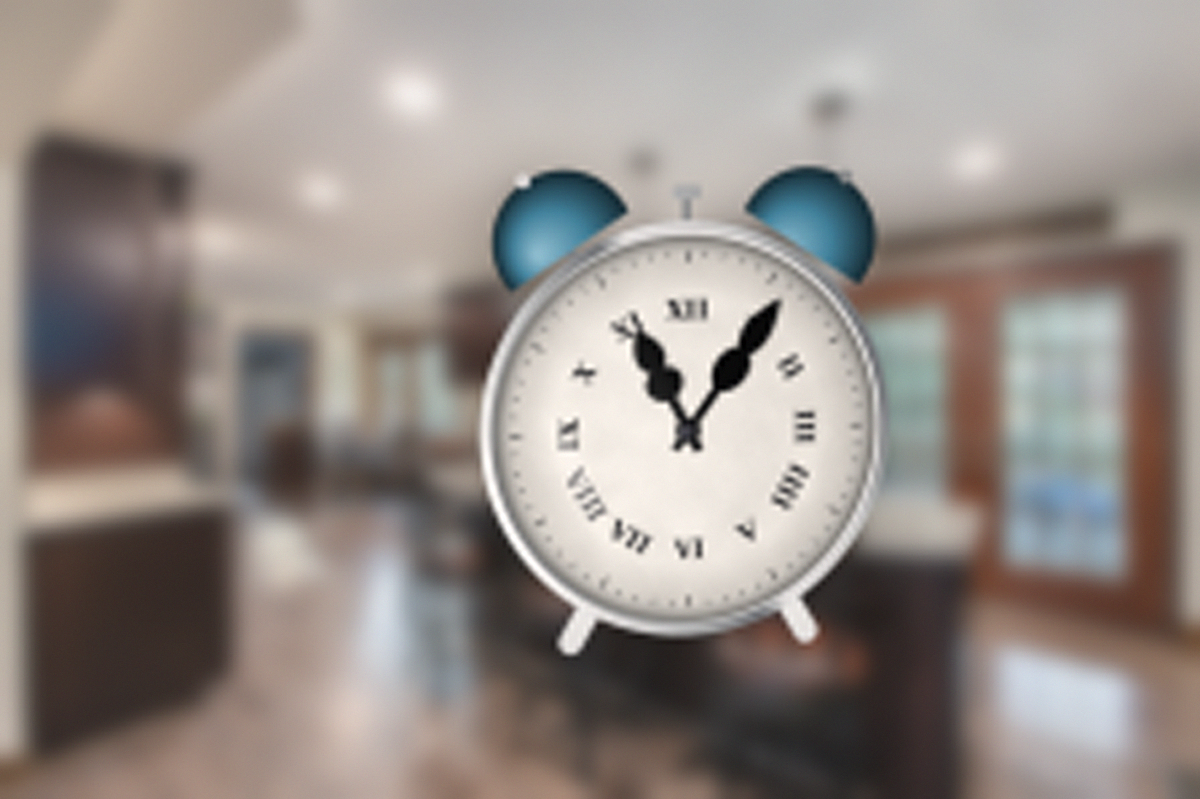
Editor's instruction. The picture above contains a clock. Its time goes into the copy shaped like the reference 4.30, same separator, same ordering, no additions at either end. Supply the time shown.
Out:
11.06
